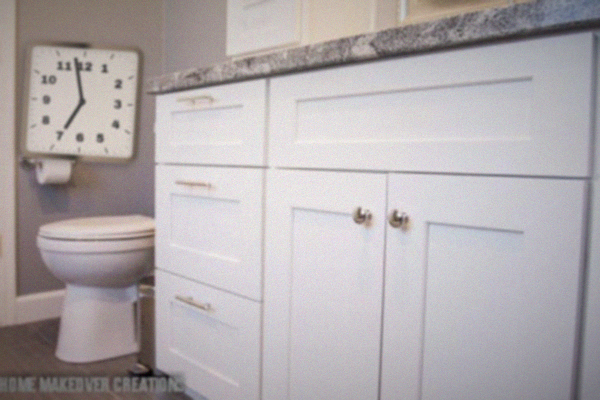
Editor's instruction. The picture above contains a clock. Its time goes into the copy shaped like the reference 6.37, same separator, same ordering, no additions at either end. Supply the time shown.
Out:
6.58
